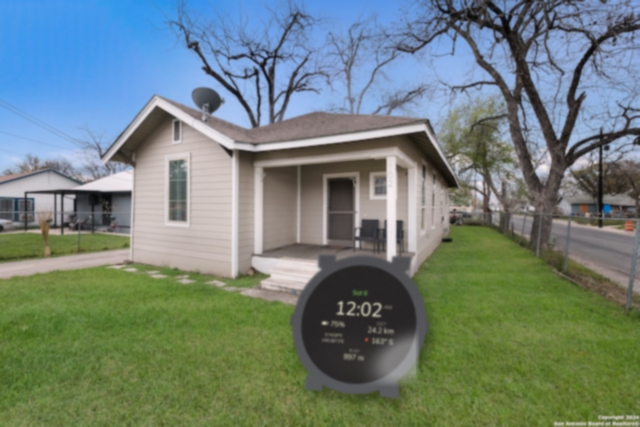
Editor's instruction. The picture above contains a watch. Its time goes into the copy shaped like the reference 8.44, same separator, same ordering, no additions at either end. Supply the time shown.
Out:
12.02
